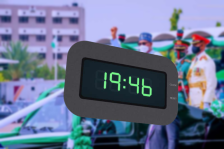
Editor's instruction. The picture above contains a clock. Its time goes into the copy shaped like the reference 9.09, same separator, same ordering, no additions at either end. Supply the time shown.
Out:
19.46
